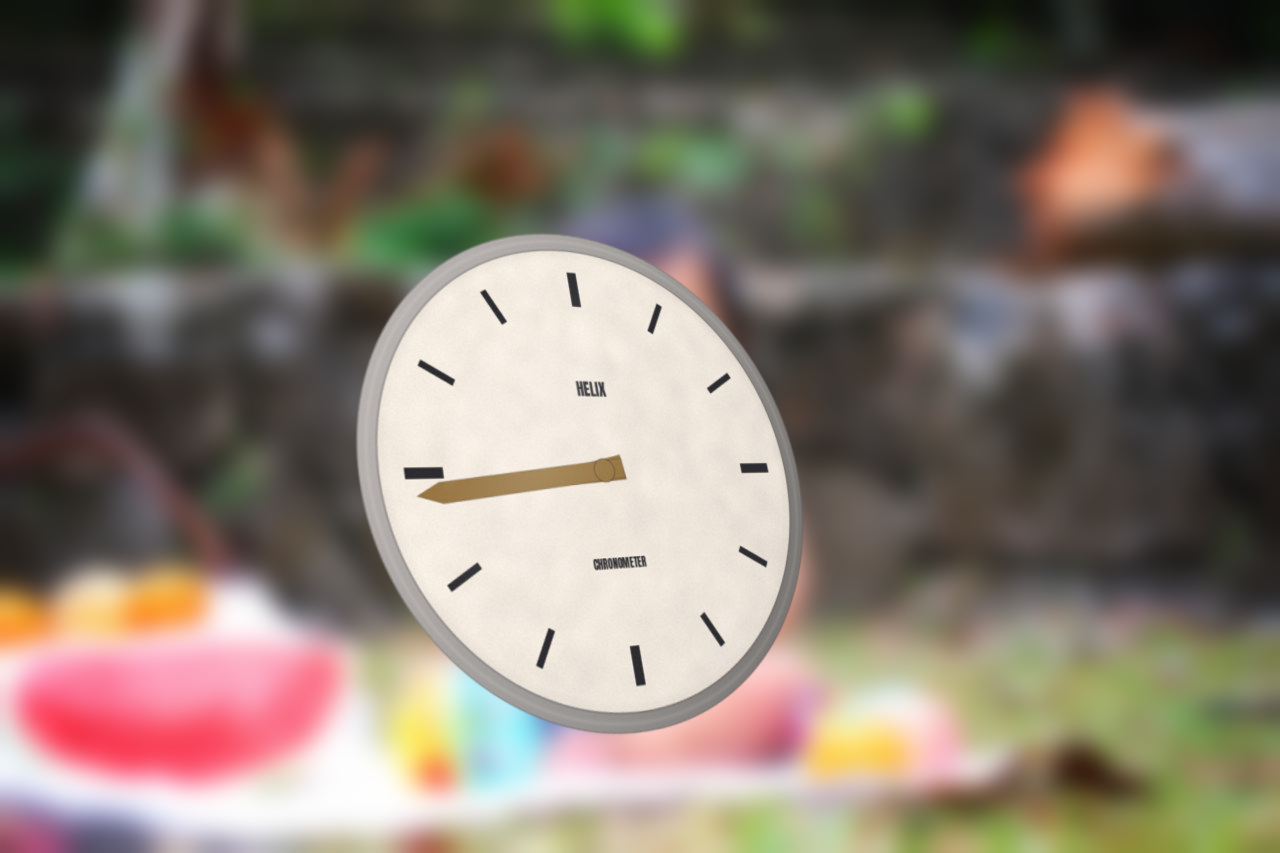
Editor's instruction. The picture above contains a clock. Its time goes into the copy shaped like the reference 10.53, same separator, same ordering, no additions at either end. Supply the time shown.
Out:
8.44
